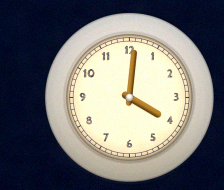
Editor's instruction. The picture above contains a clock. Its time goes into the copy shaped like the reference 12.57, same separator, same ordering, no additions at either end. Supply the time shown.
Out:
4.01
